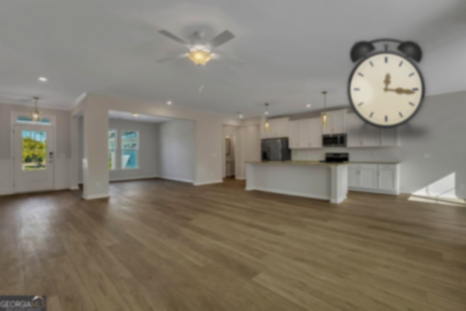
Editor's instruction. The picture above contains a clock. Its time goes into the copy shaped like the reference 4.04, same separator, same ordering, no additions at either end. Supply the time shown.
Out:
12.16
